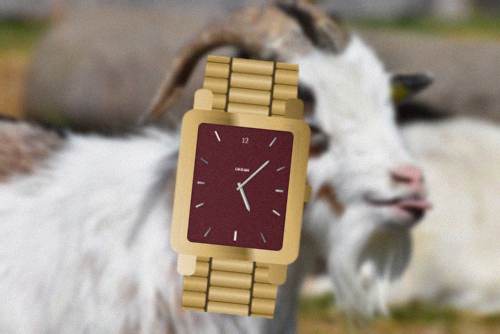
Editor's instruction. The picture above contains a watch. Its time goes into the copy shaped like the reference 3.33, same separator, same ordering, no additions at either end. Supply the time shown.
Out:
5.07
